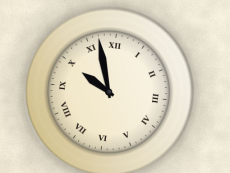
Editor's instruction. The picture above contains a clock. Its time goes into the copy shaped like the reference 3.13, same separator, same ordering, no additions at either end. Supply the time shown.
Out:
9.57
